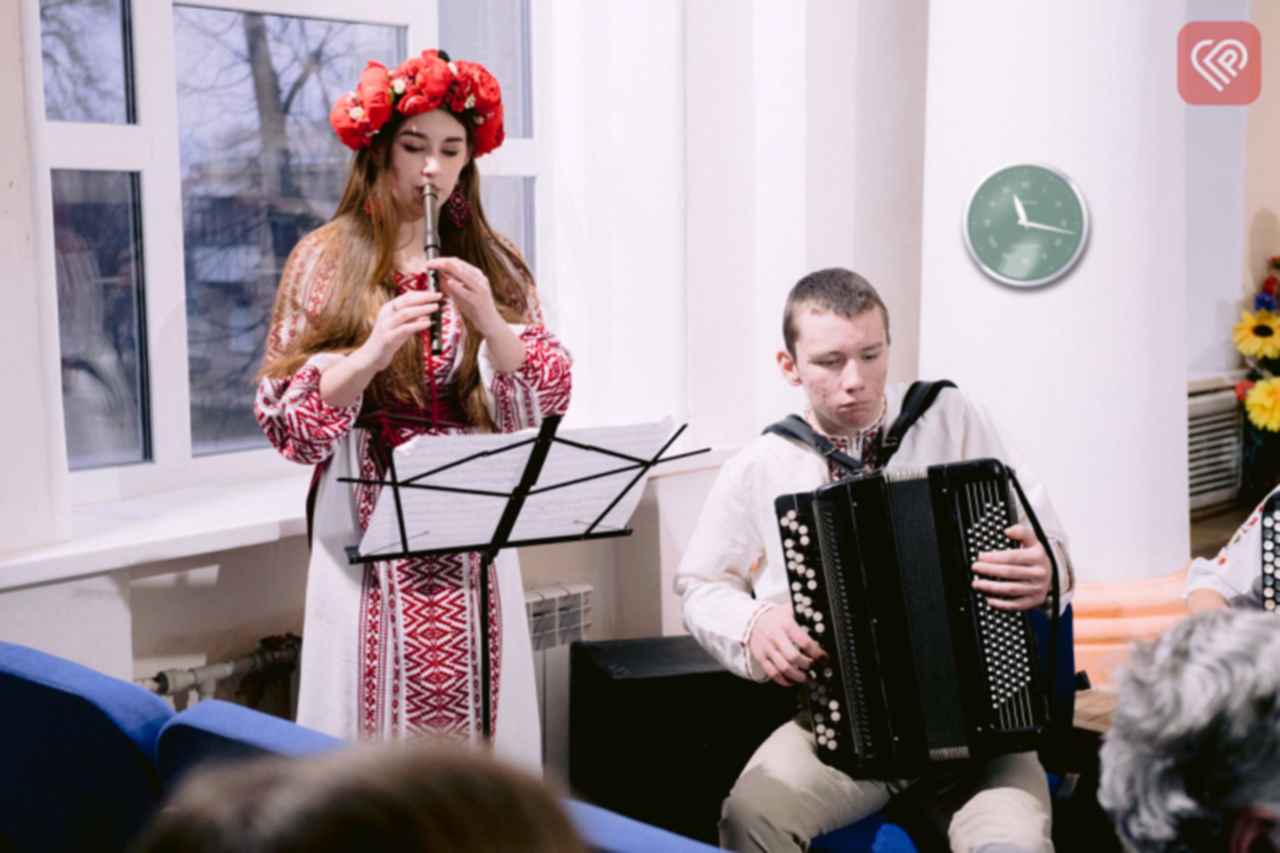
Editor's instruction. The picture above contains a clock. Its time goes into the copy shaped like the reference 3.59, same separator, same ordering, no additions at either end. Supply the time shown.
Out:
11.17
